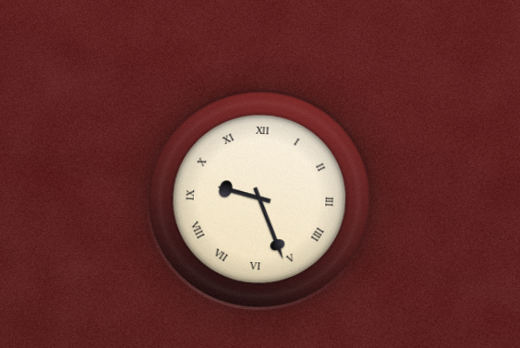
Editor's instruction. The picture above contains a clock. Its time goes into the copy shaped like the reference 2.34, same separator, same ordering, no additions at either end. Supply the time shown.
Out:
9.26
